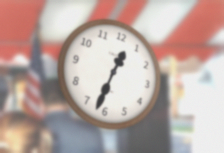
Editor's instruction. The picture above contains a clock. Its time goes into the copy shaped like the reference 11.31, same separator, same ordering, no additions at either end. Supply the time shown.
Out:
12.32
